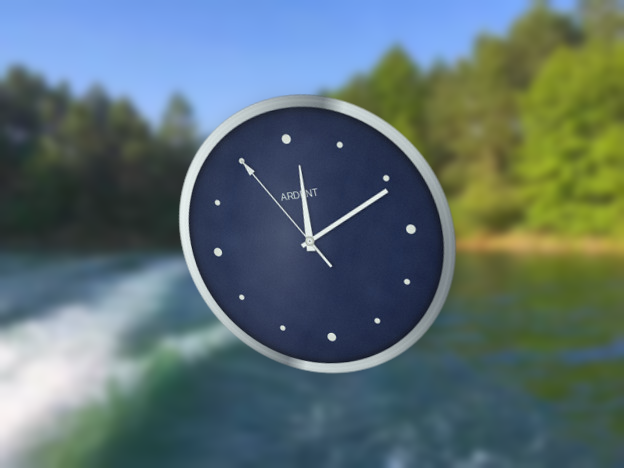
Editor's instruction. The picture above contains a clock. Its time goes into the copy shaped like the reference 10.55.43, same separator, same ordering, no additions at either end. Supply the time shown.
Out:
12.10.55
